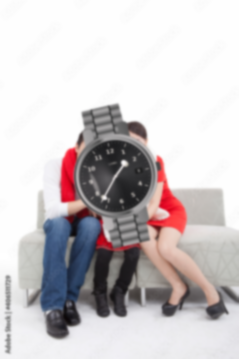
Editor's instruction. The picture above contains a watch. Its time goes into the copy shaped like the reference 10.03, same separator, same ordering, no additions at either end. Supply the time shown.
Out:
1.37
